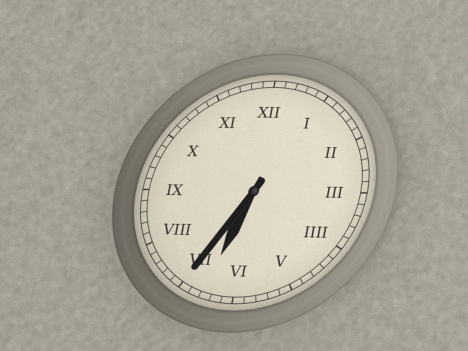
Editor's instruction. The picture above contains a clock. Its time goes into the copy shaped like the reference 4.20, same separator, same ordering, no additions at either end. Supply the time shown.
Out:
6.35
